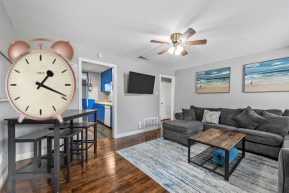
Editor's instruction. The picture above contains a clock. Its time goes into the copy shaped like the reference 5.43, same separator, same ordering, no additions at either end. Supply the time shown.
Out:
1.19
